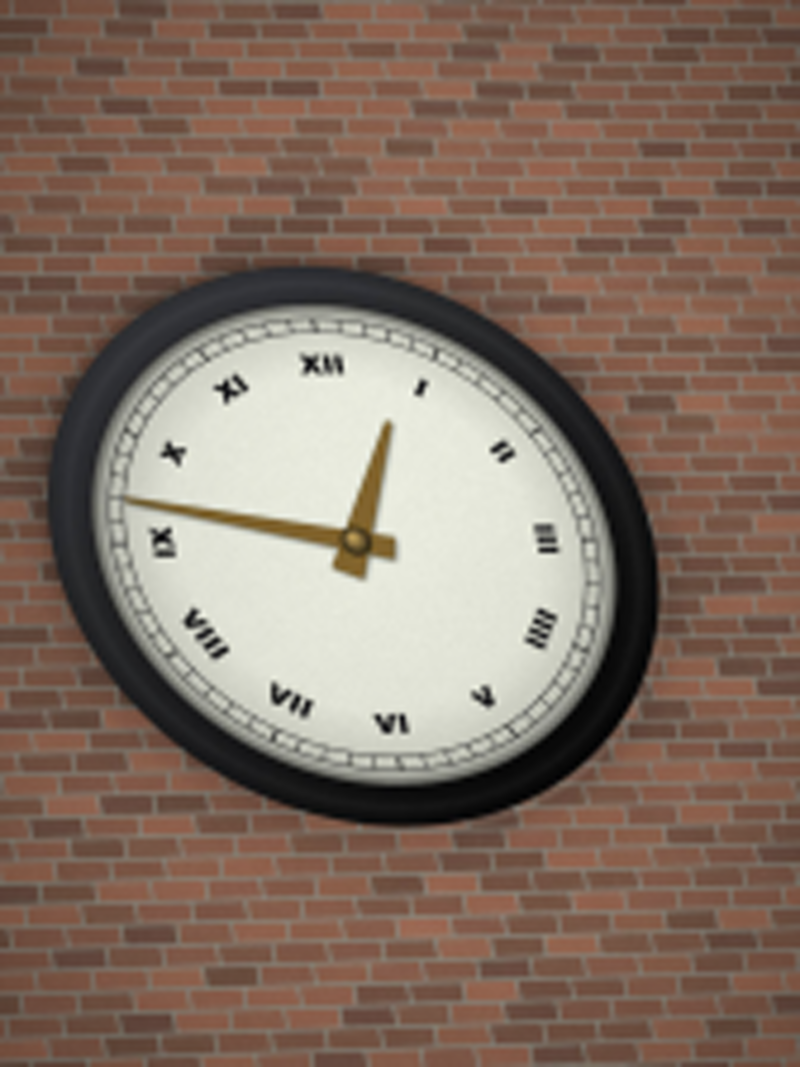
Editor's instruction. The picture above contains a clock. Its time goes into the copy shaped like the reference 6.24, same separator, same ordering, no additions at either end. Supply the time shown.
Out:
12.47
